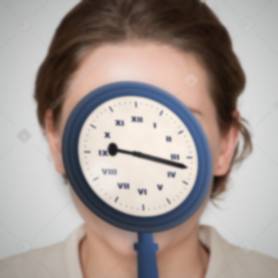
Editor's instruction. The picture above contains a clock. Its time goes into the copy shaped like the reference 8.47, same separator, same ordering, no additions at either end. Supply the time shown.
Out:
9.17
